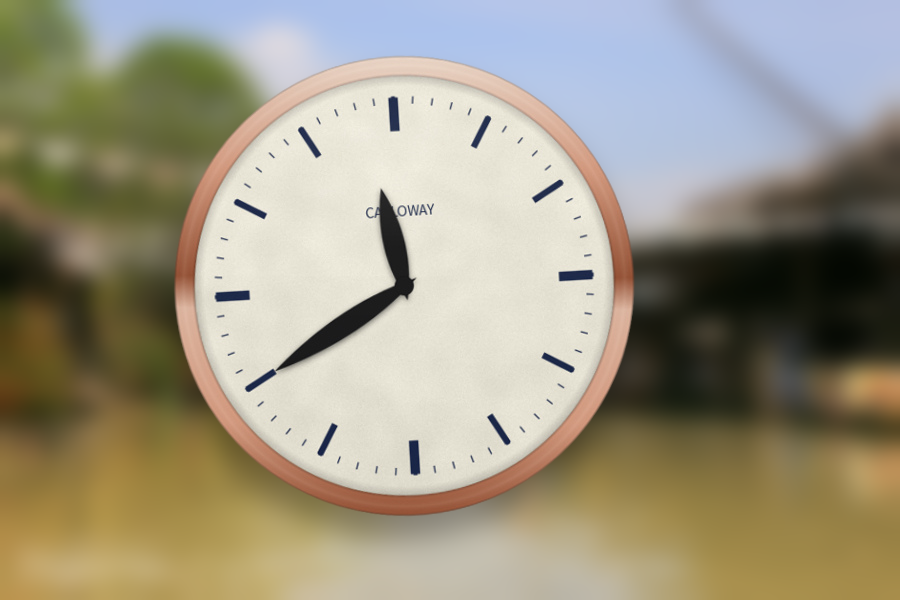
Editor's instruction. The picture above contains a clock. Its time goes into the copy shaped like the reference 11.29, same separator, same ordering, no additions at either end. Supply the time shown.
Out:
11.40
